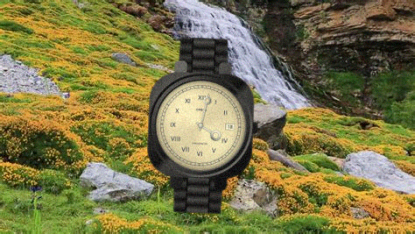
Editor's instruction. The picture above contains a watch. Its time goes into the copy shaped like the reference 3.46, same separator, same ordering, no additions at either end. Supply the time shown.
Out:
4.02
